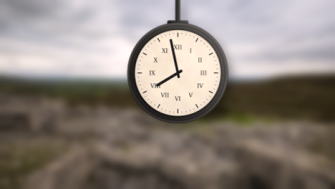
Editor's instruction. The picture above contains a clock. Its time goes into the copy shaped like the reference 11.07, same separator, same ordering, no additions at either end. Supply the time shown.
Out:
7.58
